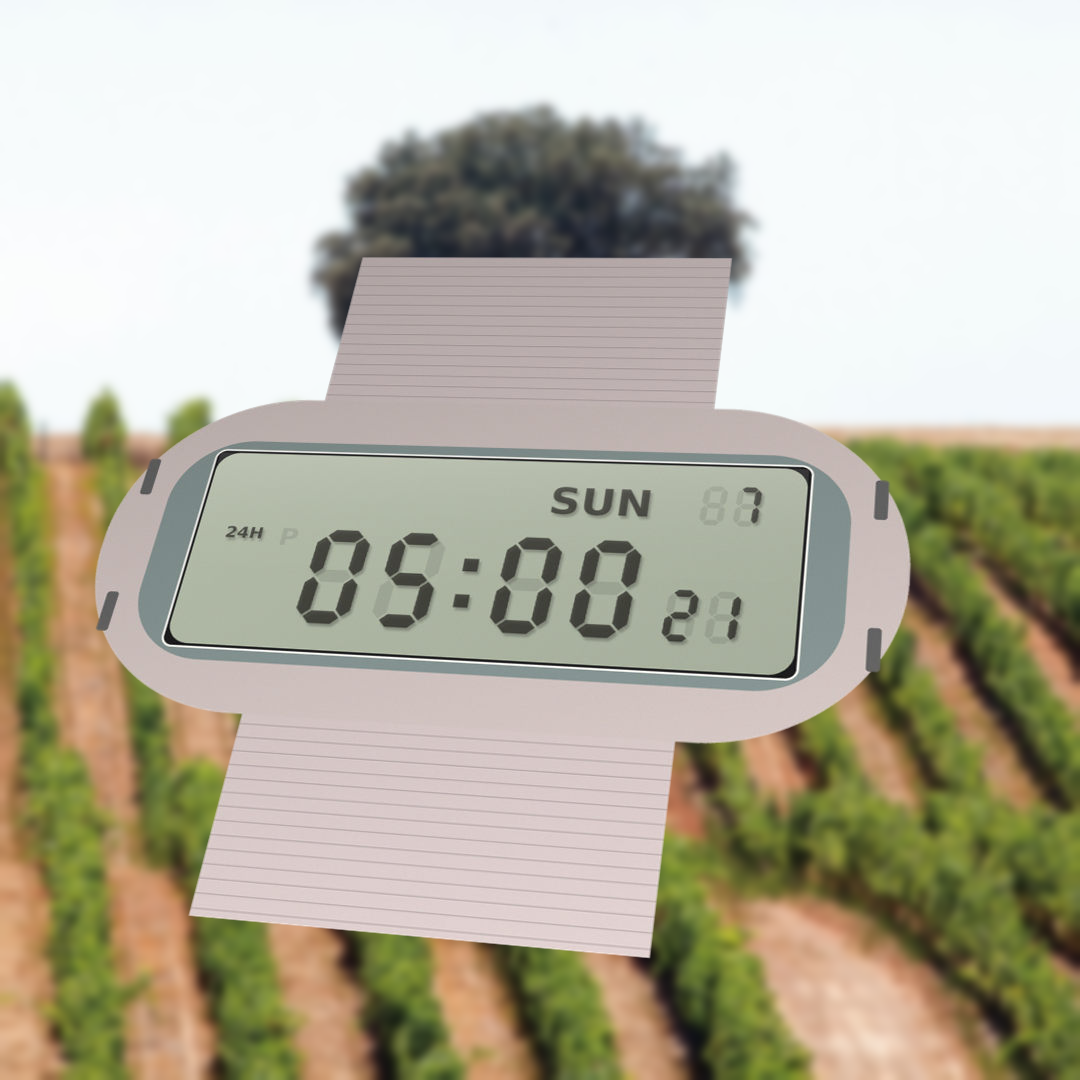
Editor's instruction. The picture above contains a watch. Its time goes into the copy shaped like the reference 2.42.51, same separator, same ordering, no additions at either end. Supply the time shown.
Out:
5.00.21
